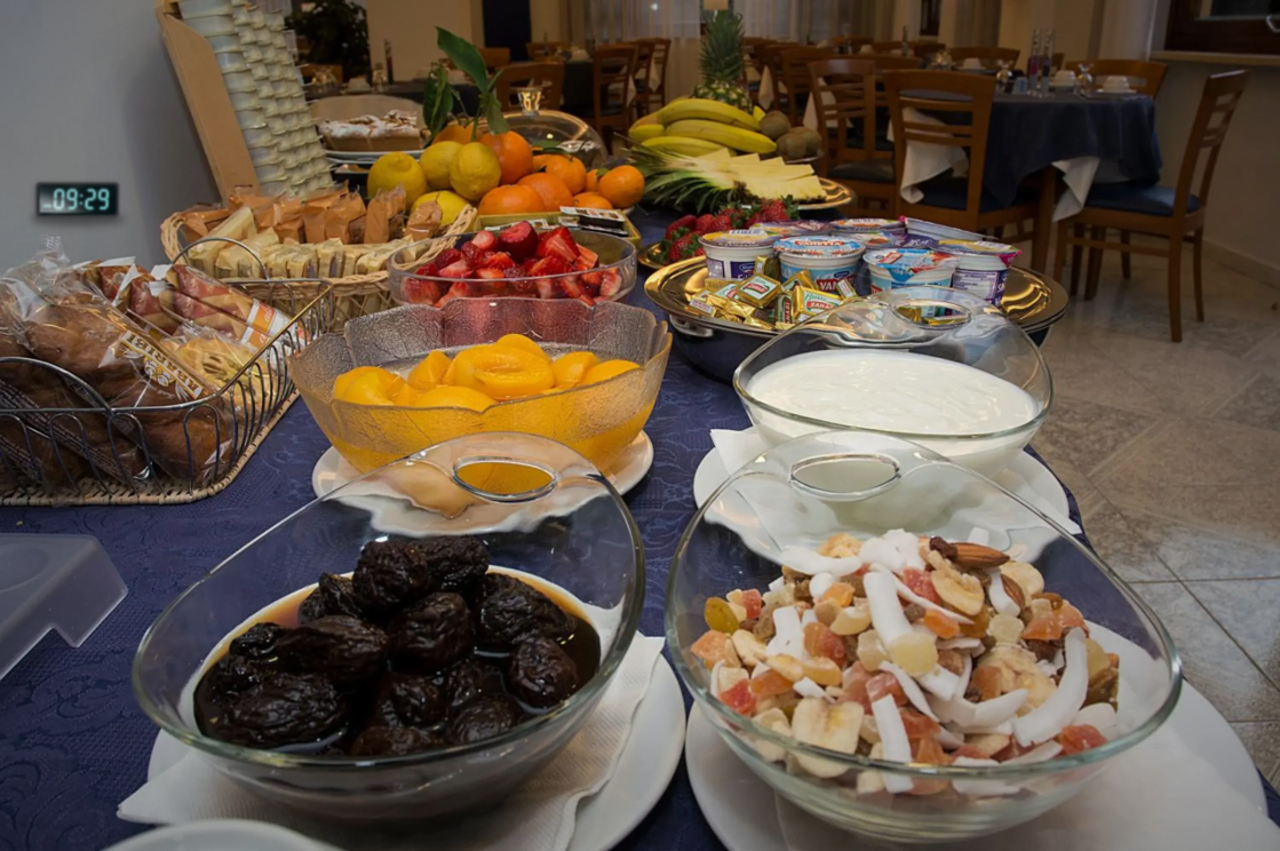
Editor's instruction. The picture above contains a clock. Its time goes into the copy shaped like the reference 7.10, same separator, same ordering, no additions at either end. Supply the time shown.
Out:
9.29
